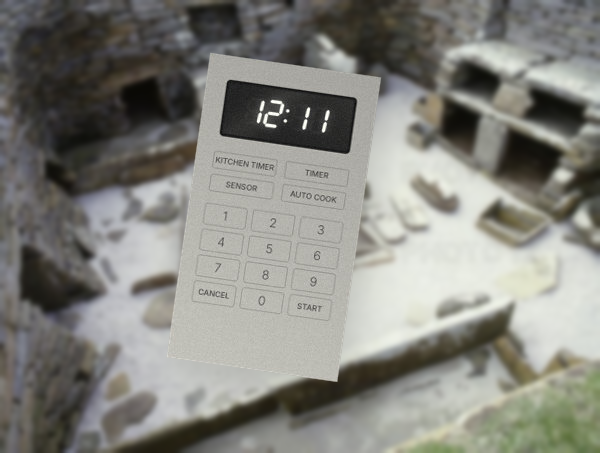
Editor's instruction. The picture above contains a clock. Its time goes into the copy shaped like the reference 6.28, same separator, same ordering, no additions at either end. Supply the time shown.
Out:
12.11
